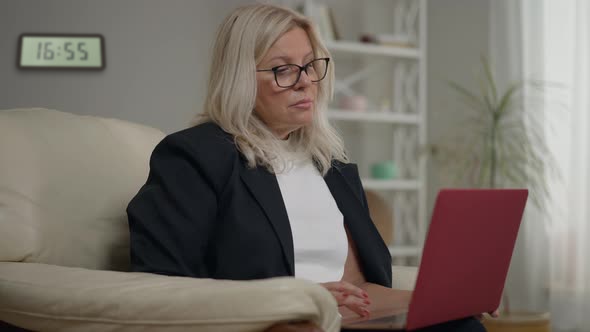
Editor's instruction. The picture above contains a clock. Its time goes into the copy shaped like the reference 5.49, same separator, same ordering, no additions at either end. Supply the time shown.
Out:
16.55
